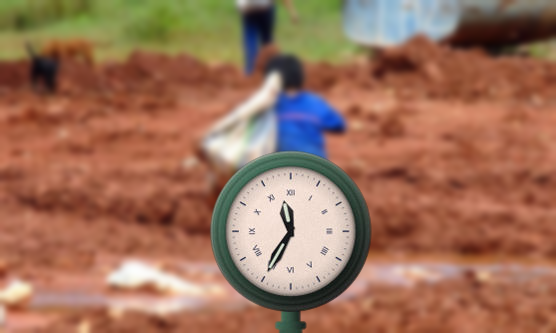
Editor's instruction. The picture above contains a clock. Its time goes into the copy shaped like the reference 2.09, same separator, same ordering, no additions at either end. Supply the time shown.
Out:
11.35
